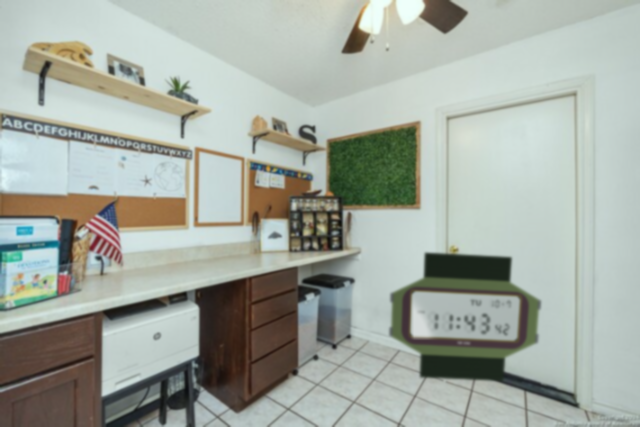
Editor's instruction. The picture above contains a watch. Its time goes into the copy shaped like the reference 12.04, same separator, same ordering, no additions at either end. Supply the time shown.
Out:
11.43
